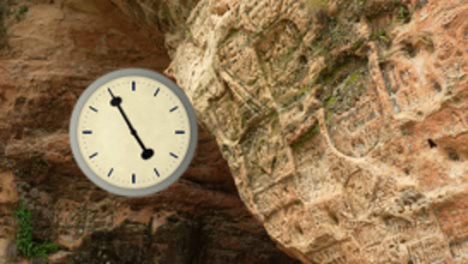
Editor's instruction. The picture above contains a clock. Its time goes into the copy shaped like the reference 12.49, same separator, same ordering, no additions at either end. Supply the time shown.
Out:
4.55
